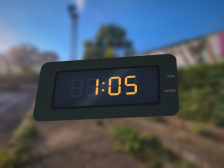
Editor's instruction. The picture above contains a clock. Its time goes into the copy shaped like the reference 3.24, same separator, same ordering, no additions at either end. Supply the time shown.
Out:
1.05
